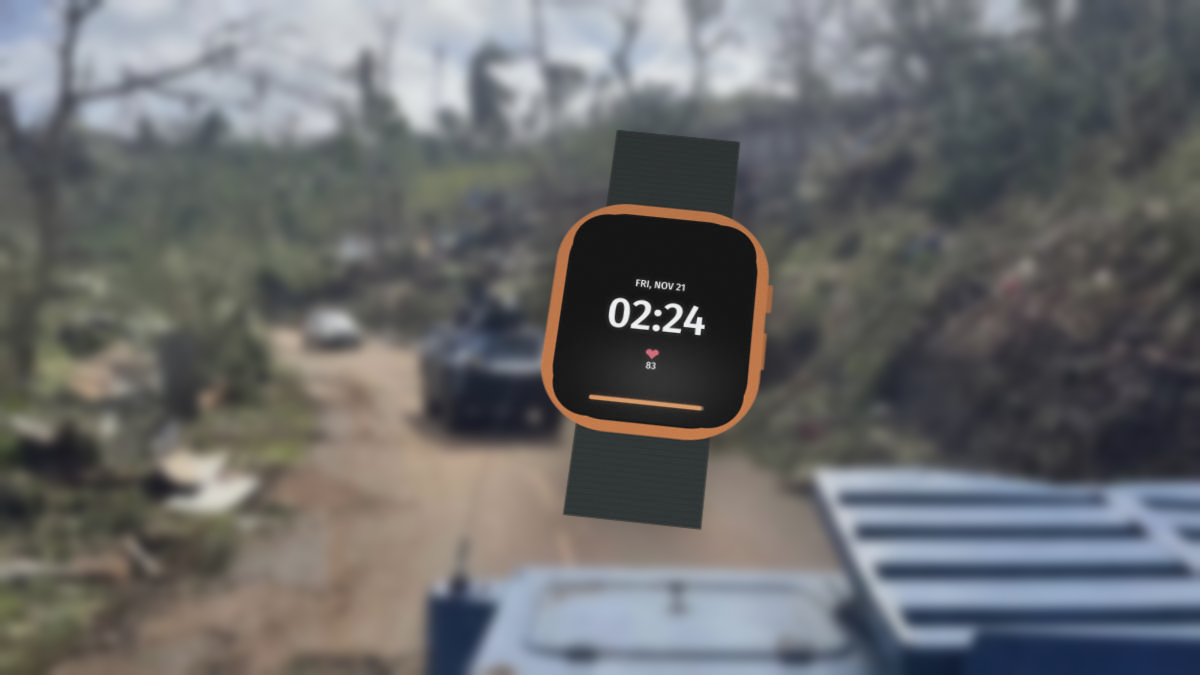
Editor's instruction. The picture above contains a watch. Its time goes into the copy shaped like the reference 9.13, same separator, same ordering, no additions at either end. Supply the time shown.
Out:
2.24
